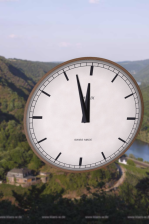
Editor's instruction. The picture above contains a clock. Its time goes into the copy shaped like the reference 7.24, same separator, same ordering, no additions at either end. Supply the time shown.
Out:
11.57
